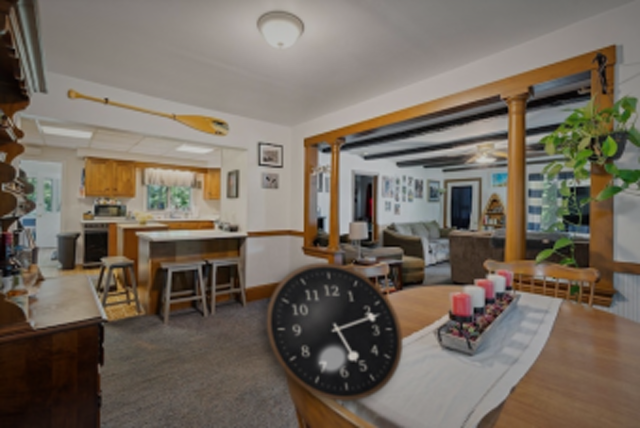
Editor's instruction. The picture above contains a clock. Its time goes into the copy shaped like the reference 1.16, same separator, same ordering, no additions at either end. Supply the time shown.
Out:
5.12
